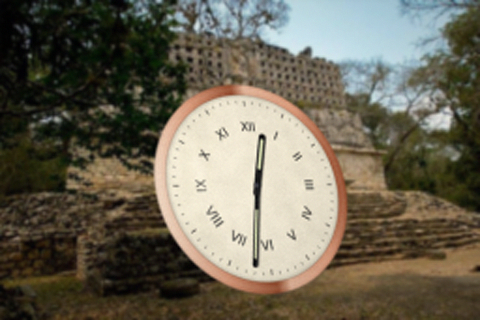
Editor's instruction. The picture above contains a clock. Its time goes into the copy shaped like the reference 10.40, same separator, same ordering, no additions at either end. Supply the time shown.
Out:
12.32
